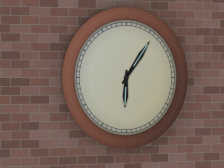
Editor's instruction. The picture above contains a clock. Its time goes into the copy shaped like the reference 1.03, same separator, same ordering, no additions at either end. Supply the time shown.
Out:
6.06
